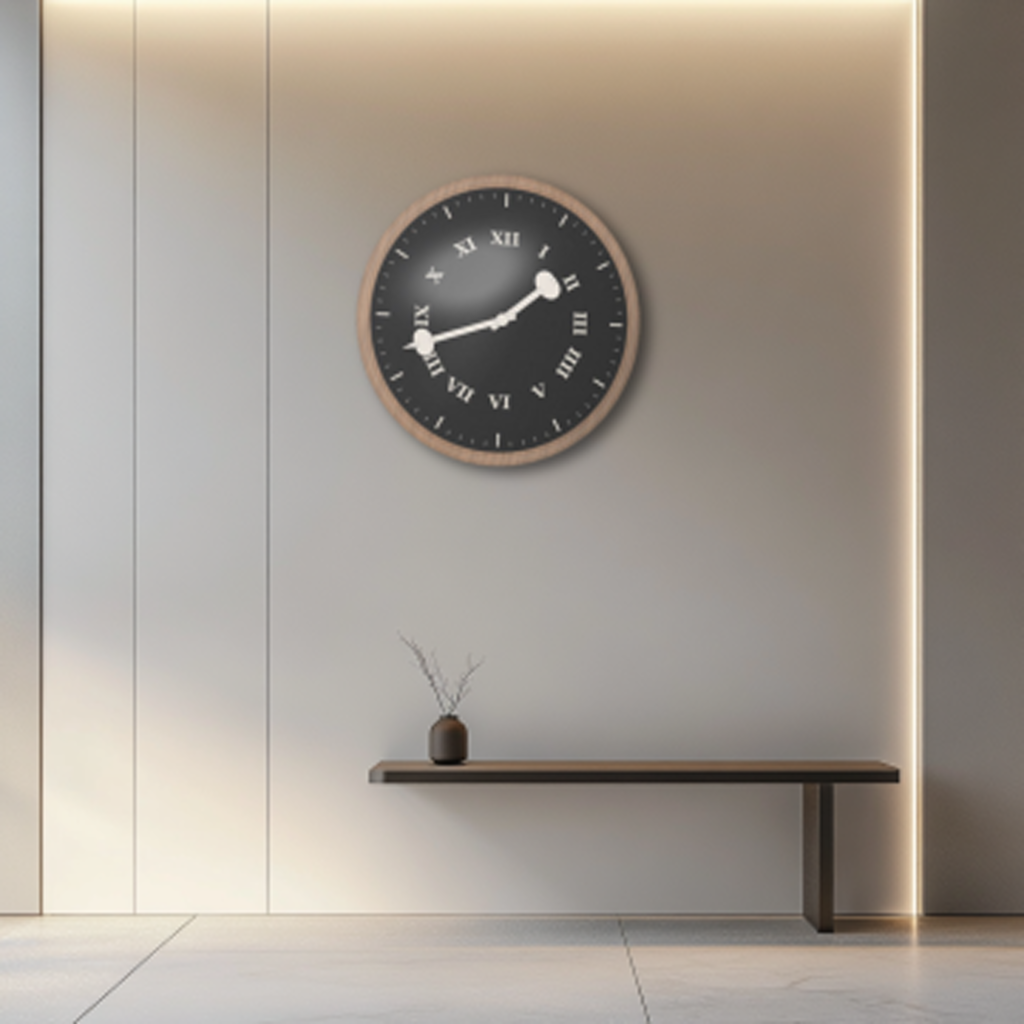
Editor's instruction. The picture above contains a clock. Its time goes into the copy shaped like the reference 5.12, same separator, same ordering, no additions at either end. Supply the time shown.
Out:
1.42
